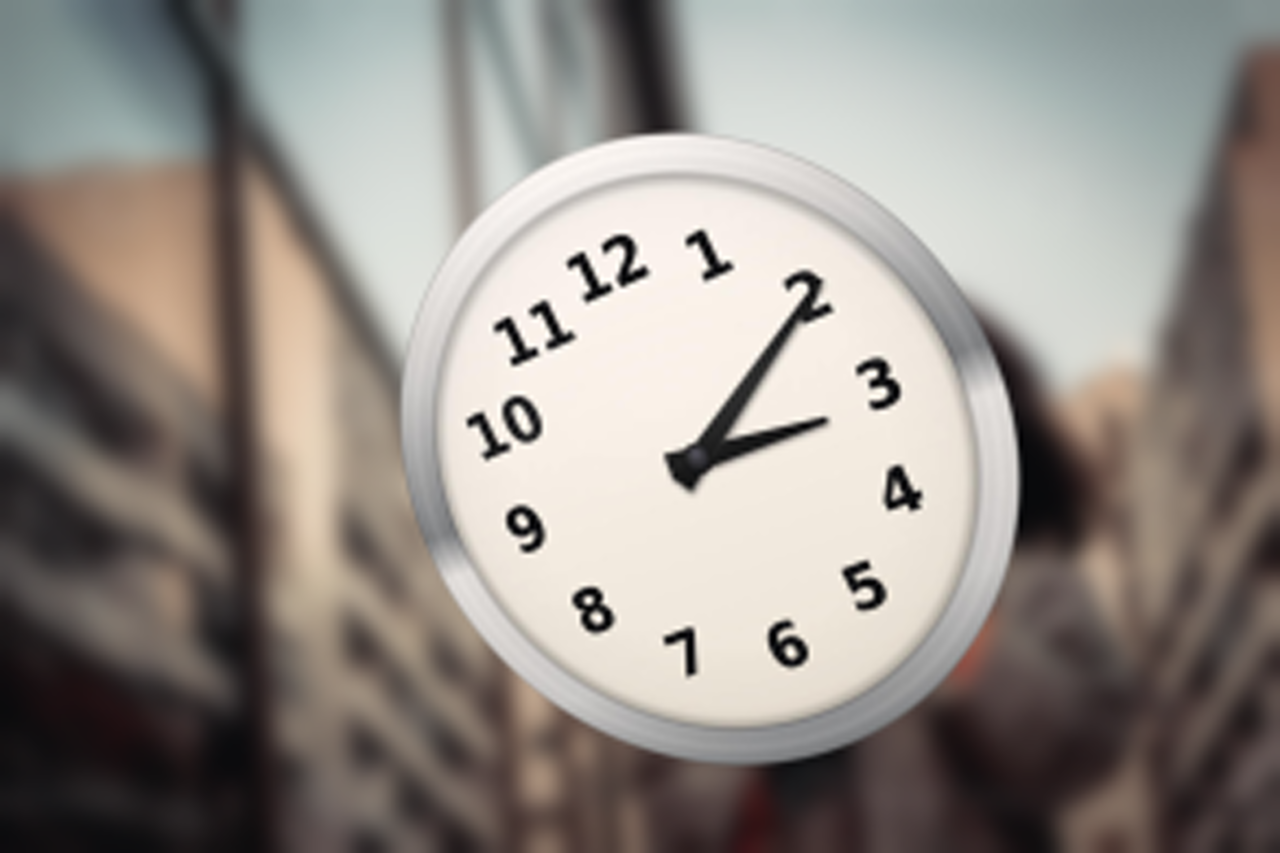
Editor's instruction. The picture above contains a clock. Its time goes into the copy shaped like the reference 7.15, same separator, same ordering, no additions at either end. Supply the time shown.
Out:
3.10
